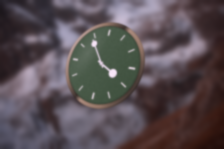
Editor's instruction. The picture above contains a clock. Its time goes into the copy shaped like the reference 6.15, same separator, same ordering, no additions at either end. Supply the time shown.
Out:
3.54
